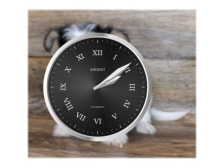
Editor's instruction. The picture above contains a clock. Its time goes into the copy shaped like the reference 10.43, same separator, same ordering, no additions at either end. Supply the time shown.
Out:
2.09
